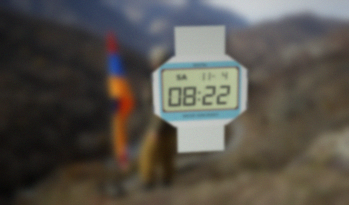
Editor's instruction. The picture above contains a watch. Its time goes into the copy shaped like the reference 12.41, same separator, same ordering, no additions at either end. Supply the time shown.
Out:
8.22
